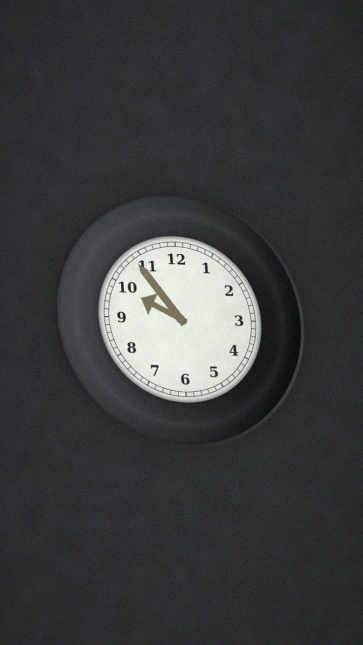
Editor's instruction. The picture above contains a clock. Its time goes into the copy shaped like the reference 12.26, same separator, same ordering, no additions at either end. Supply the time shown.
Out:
9.54
